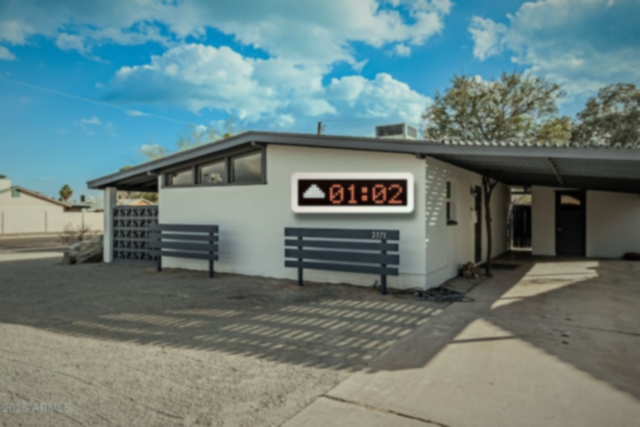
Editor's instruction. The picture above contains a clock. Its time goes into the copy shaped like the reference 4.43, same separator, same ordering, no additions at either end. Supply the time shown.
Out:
1.02
